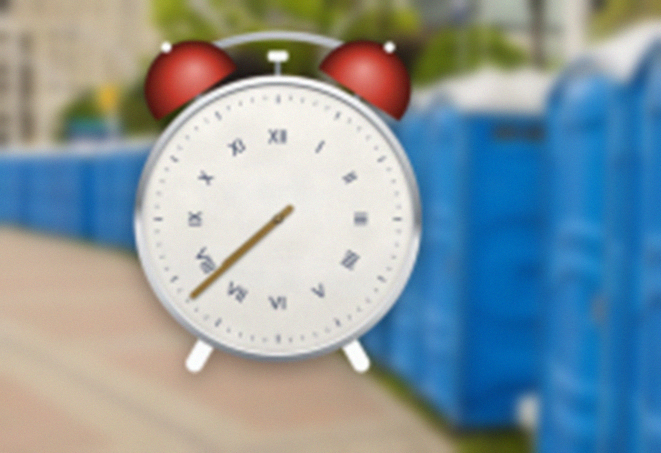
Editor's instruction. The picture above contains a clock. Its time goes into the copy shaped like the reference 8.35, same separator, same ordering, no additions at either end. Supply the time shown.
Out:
7.38
